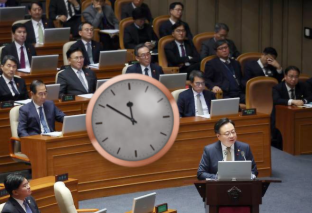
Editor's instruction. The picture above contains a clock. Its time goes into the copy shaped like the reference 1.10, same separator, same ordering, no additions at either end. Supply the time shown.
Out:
11.51
